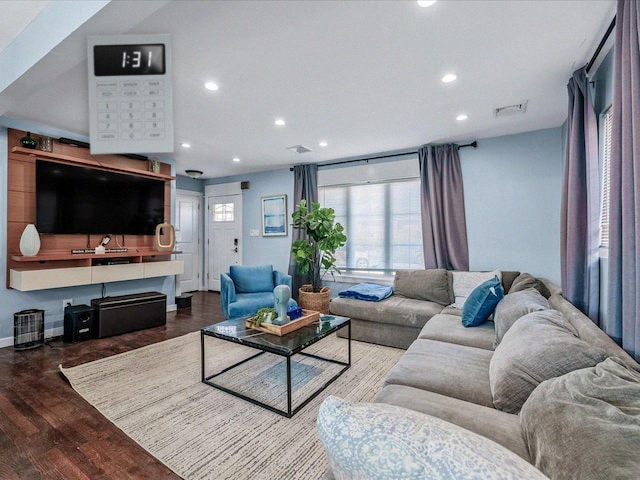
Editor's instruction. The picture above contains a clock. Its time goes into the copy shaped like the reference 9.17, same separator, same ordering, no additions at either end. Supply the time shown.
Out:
1.31
